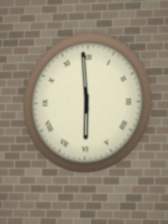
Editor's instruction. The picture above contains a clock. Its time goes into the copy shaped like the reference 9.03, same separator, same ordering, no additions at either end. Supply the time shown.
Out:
5.59
